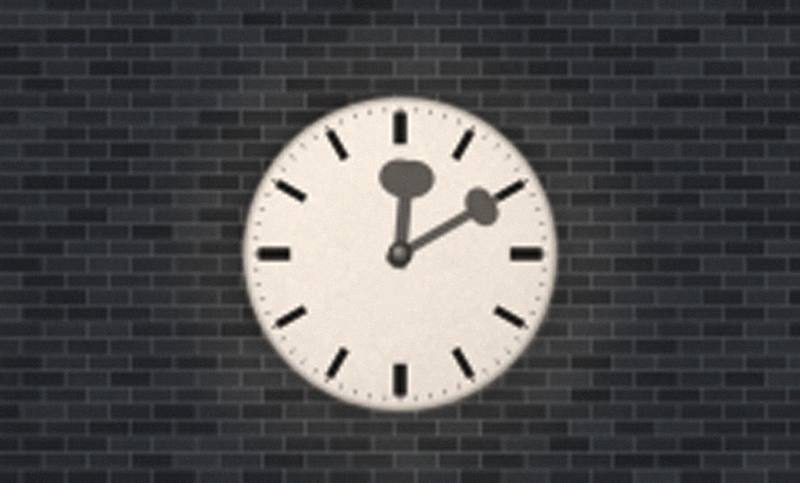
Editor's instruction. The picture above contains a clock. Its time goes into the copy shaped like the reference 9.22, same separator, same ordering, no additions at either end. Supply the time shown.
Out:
12.10
